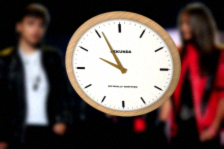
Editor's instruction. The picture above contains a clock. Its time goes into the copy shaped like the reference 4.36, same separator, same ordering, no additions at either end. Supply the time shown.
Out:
9.56
